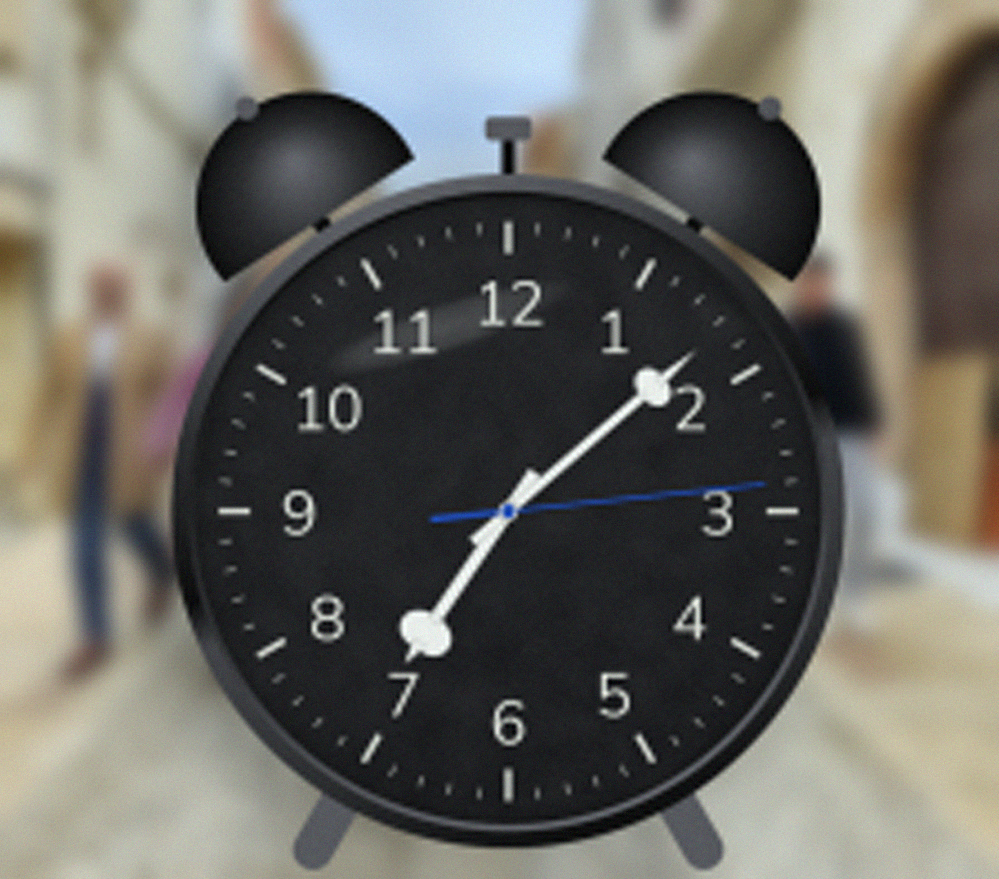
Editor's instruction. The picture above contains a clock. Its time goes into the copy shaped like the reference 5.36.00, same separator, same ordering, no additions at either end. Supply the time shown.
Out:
7.08.14
